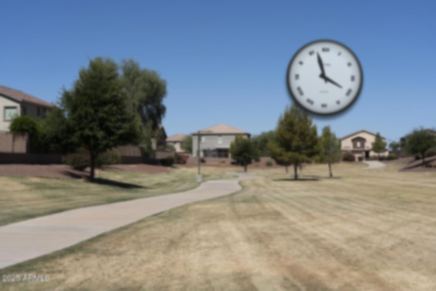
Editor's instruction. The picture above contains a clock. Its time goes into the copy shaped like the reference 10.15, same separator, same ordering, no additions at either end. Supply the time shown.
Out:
3.57
